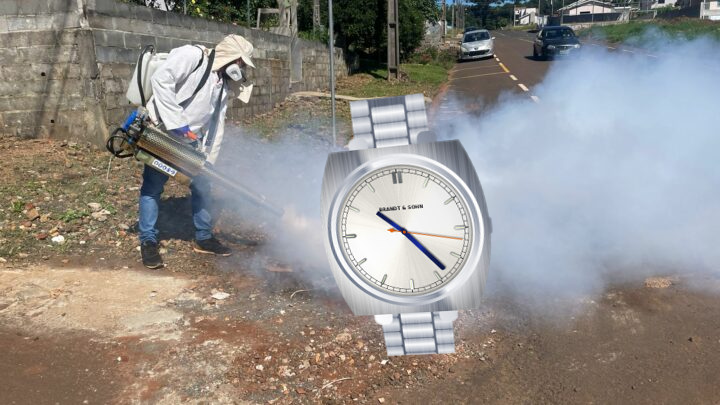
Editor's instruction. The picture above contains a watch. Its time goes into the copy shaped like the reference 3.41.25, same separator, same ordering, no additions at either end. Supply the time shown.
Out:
10.23.17
